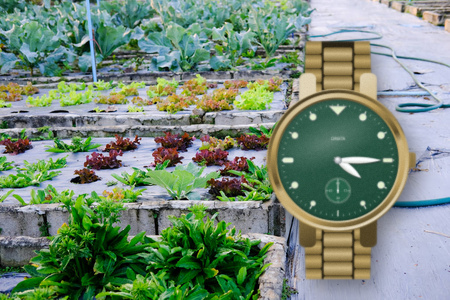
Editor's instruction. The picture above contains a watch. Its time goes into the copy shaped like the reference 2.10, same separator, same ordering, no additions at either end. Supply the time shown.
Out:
4.15
